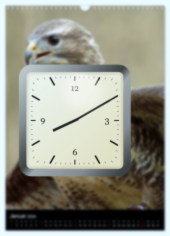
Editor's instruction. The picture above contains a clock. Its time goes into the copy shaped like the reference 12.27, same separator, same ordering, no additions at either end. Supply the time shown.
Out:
8.10
